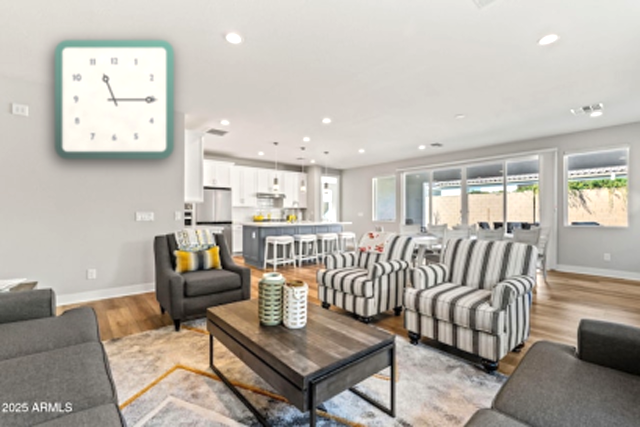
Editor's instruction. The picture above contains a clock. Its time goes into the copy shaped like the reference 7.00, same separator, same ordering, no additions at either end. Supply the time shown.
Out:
11.15
